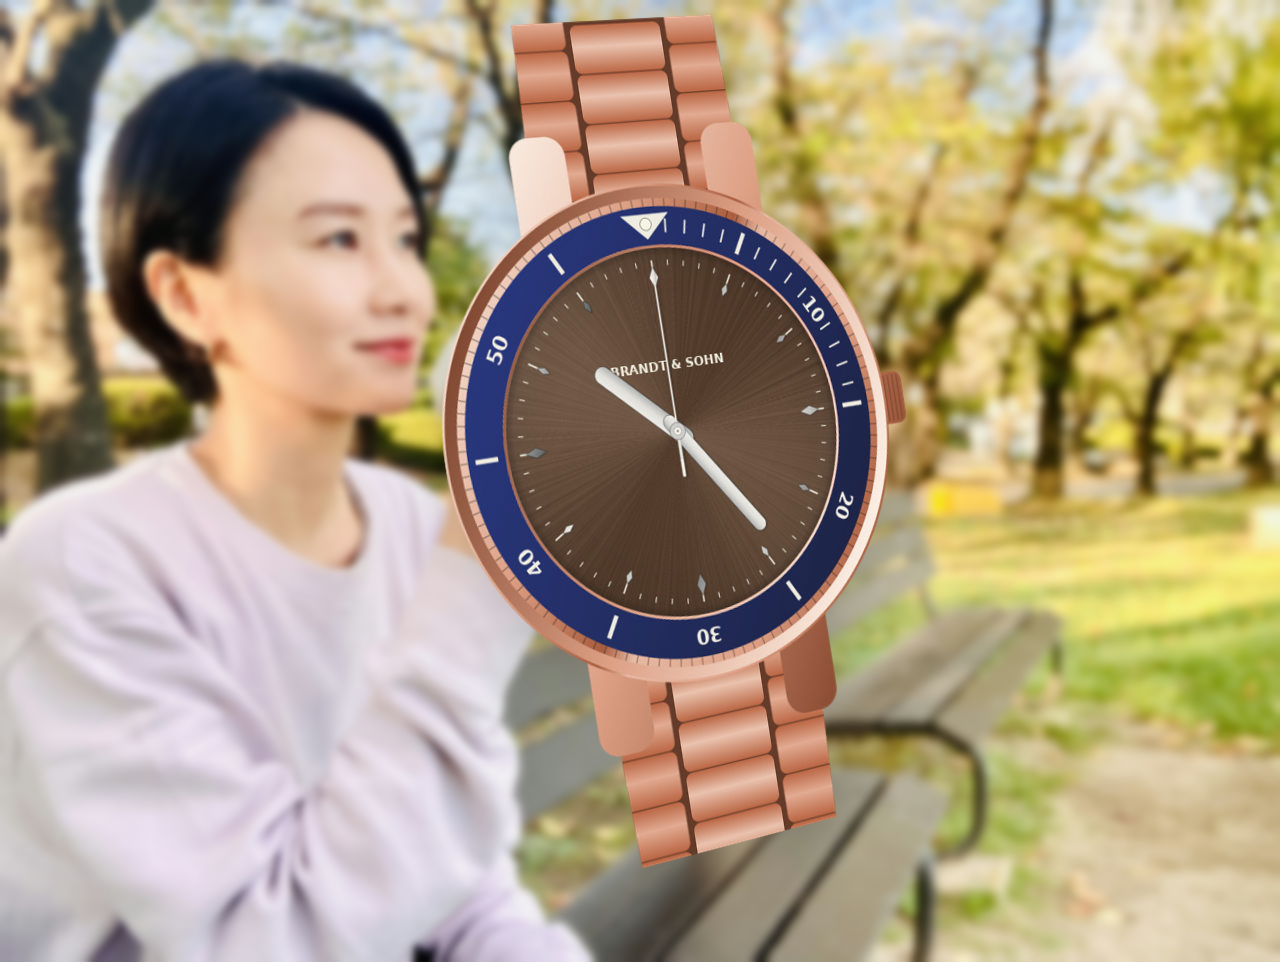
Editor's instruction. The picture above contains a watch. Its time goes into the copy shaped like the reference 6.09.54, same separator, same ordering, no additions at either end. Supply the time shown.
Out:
10.24.00
